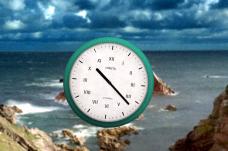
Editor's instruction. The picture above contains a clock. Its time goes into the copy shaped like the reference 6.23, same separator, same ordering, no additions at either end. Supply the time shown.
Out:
10.22
